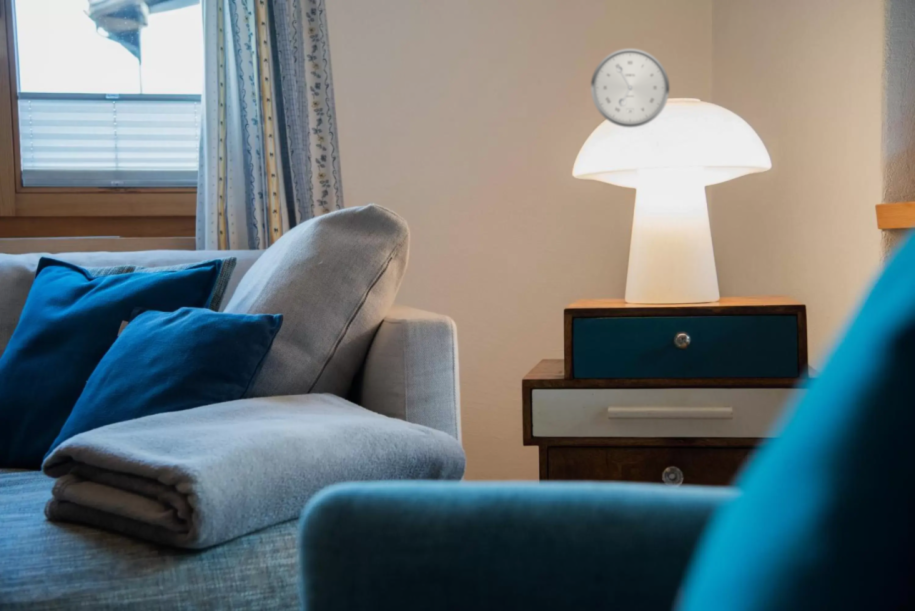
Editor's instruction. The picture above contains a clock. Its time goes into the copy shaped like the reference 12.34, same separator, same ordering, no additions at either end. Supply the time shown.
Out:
6.55
